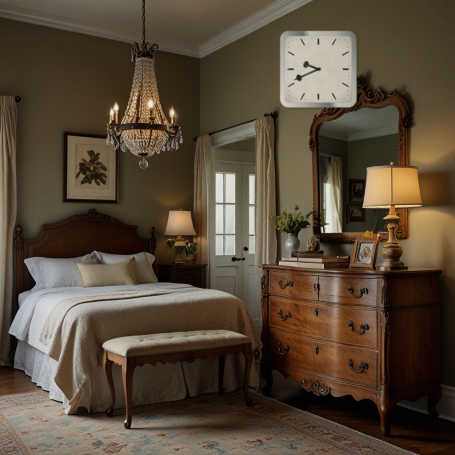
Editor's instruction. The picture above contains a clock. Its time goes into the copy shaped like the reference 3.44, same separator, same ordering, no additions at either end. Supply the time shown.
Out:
9.41
